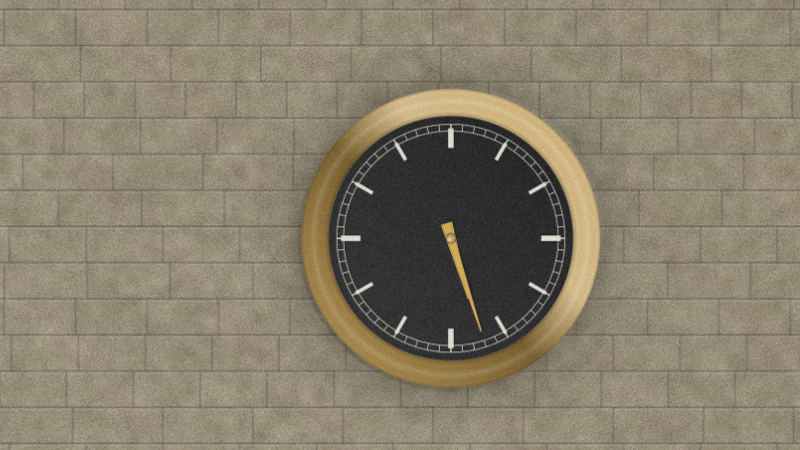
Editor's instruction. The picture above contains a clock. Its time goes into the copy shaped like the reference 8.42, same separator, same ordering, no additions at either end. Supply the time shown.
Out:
5.27
